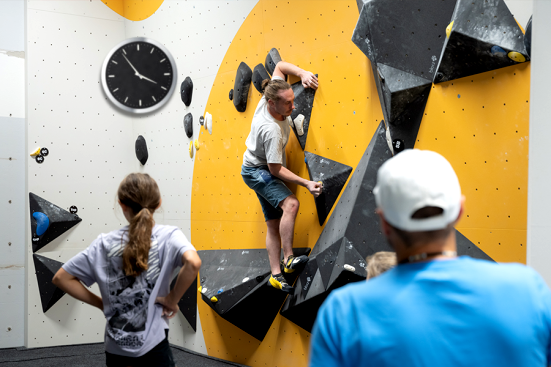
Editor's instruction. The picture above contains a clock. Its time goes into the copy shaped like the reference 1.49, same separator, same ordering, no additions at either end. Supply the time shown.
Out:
3.54
